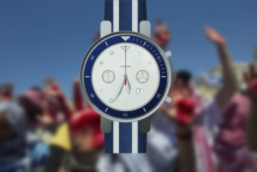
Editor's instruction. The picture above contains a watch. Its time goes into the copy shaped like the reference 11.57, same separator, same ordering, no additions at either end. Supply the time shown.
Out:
5.34
